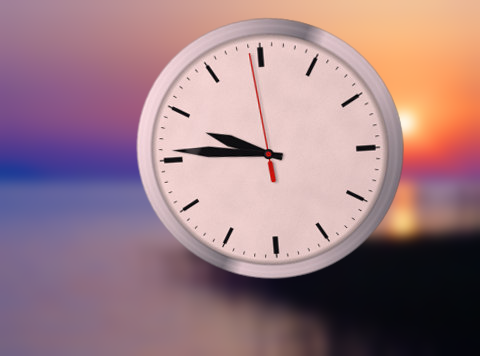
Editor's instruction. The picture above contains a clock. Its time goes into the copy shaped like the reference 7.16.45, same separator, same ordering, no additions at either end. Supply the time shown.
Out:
9.45.59
